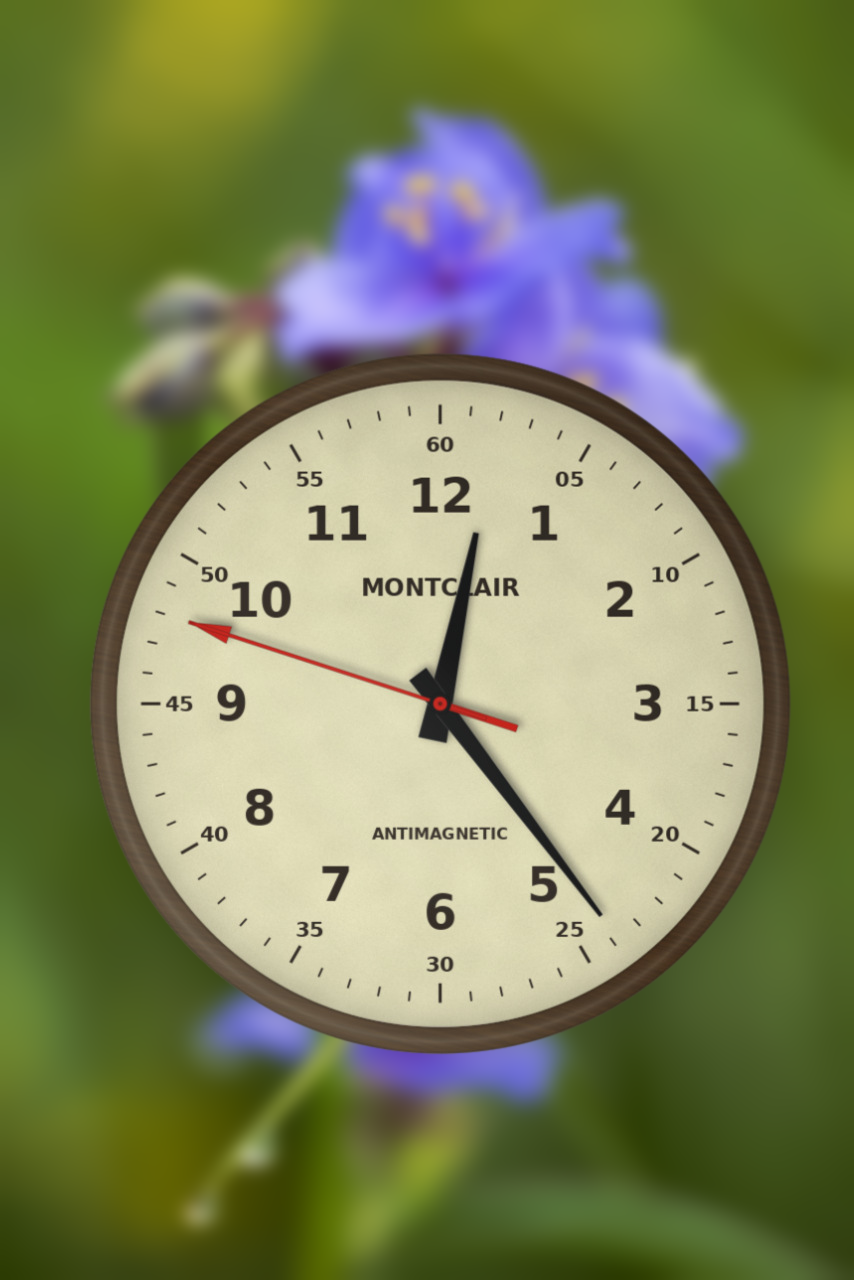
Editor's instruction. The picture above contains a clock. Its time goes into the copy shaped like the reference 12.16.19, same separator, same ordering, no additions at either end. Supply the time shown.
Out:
12.23.48
